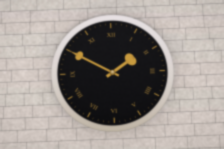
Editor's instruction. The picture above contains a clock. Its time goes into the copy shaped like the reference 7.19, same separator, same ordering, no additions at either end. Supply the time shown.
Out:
1.50
